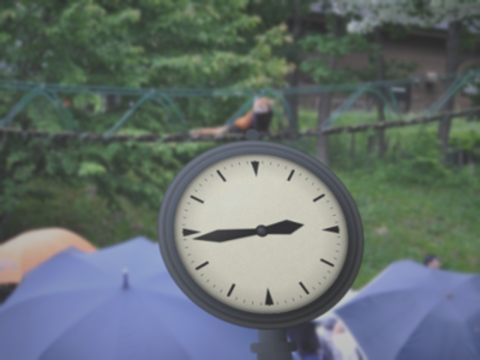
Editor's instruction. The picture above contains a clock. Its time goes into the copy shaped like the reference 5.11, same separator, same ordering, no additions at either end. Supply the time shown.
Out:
2.44
